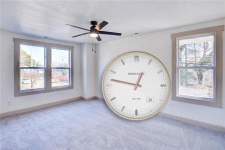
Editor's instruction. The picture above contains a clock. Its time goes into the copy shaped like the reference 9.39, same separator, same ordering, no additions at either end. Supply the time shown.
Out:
12.47
